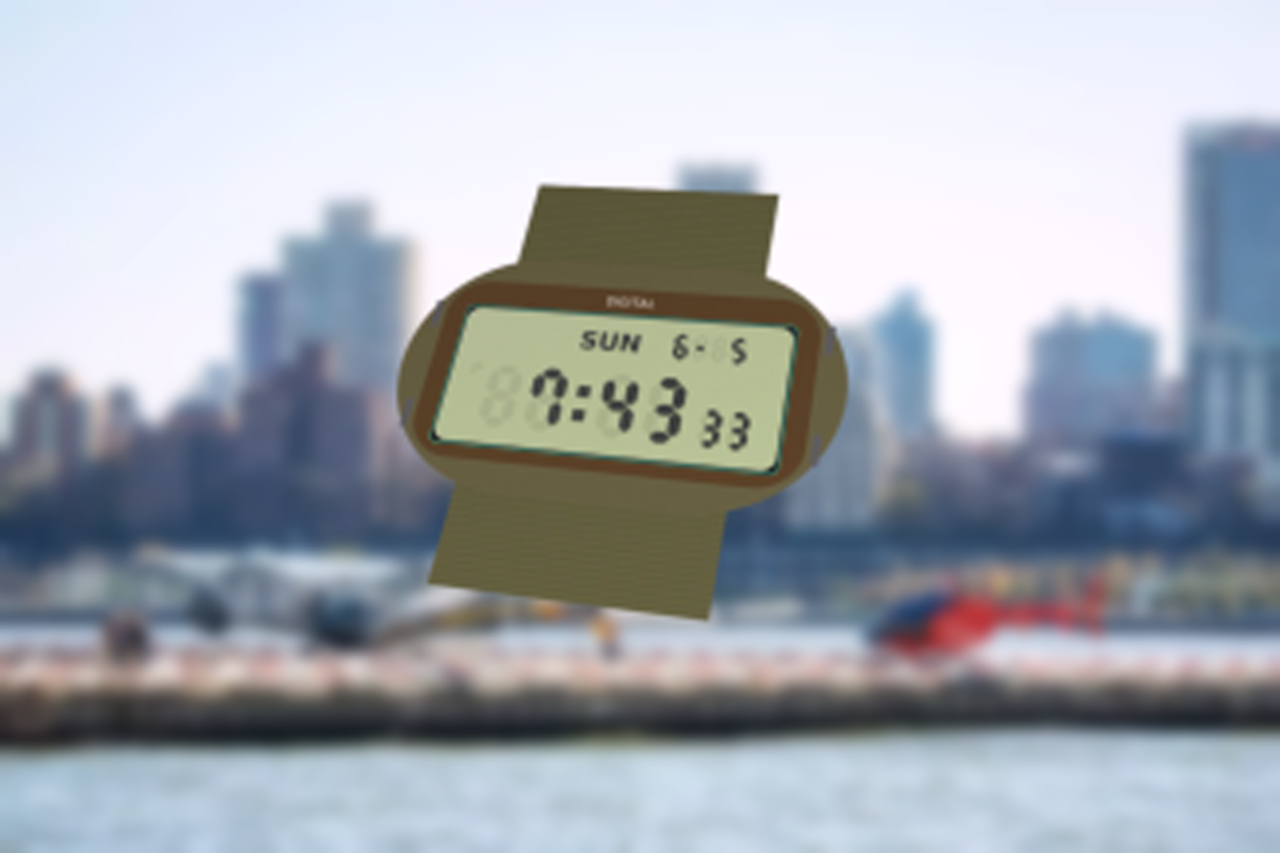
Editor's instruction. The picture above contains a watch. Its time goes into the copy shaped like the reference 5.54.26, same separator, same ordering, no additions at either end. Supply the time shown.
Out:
7.43.33
